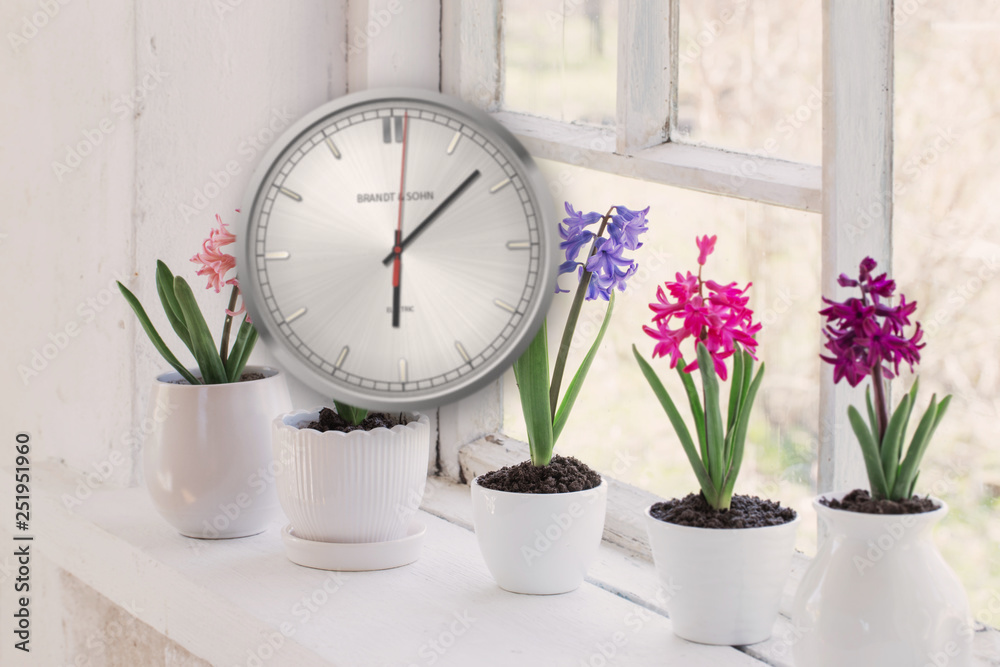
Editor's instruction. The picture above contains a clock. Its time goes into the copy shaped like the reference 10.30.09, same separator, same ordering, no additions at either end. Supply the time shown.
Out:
6.08.01
